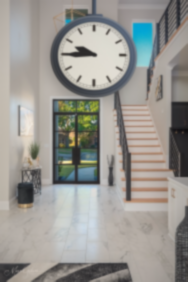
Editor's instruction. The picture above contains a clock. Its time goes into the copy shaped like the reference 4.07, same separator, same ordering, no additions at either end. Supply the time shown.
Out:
9.45
